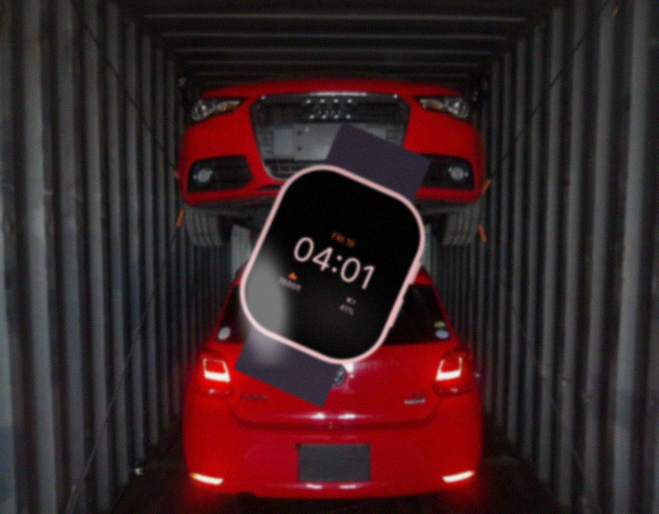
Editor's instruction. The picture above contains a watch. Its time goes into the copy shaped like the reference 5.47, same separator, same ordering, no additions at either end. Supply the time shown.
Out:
4.01
